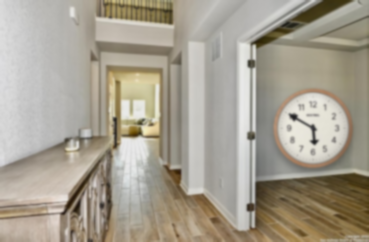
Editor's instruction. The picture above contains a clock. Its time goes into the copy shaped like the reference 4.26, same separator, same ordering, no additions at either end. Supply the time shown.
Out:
5.50
